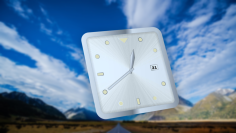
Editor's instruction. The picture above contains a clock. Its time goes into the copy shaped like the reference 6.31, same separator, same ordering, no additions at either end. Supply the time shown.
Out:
12.40
